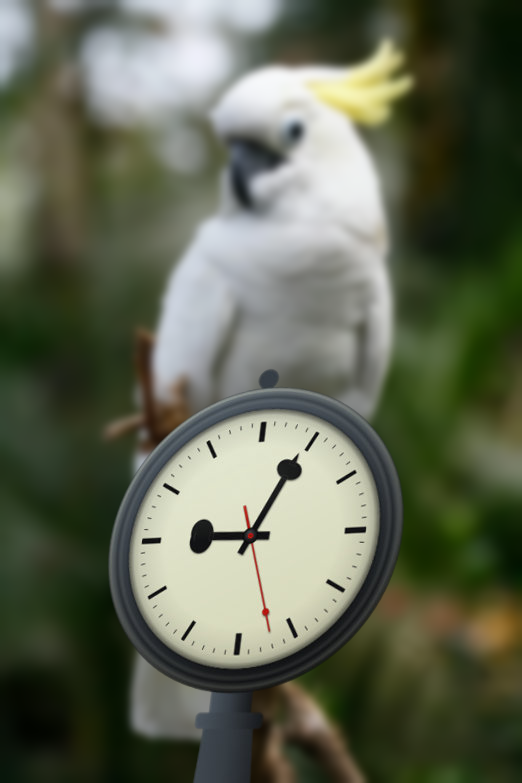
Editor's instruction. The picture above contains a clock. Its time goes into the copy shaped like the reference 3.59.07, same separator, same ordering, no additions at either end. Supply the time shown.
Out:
9.04.27
